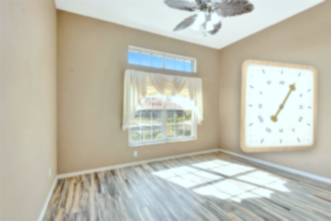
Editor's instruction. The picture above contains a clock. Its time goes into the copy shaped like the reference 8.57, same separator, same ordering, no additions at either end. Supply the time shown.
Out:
7.05
